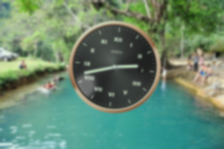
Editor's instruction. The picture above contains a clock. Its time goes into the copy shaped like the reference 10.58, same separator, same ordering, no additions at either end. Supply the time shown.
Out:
2.42
